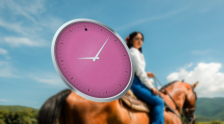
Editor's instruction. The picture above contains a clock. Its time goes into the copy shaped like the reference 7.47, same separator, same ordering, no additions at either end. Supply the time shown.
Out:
9.08
